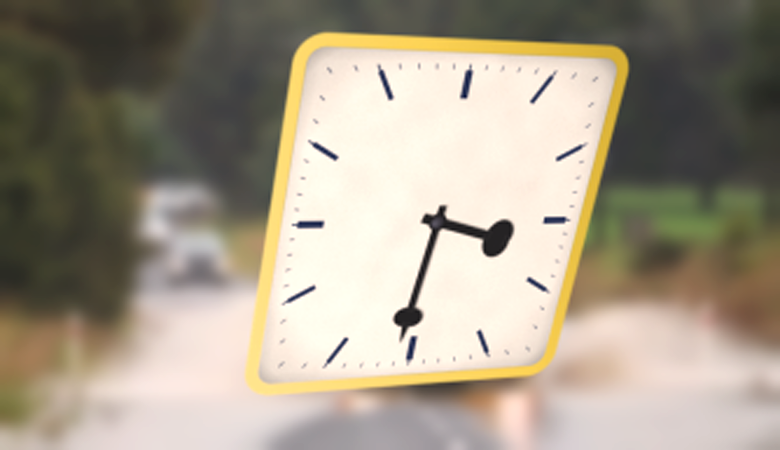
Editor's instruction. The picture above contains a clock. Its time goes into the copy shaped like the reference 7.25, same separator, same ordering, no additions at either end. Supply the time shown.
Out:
3.31
